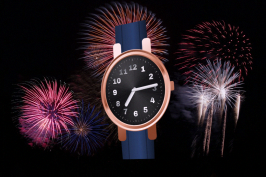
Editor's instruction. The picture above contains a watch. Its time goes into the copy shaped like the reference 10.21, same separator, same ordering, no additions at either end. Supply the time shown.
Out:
7.14
